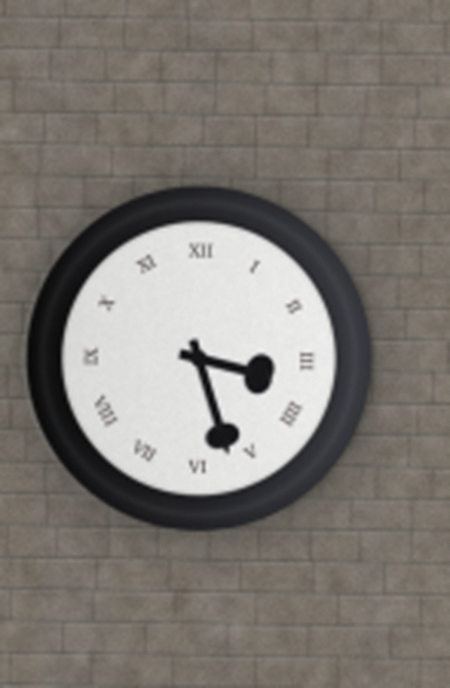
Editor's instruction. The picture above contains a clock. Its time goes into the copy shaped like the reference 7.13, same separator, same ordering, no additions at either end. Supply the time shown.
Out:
3.27
